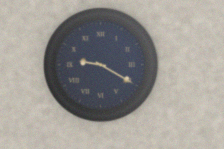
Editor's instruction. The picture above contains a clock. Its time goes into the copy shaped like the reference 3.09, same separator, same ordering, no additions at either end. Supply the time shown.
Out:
9.20
